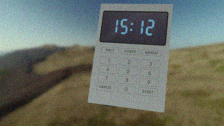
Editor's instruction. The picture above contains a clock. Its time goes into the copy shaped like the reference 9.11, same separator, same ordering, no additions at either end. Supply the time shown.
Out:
15.12
